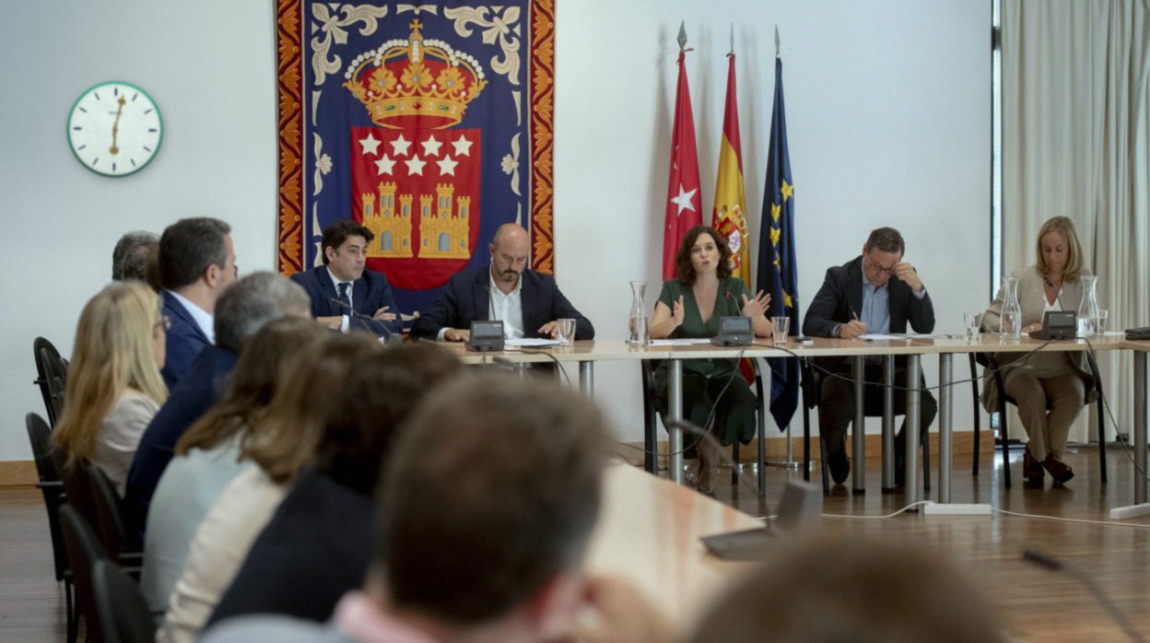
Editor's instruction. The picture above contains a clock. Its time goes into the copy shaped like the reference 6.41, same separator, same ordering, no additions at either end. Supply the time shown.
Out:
6.02
